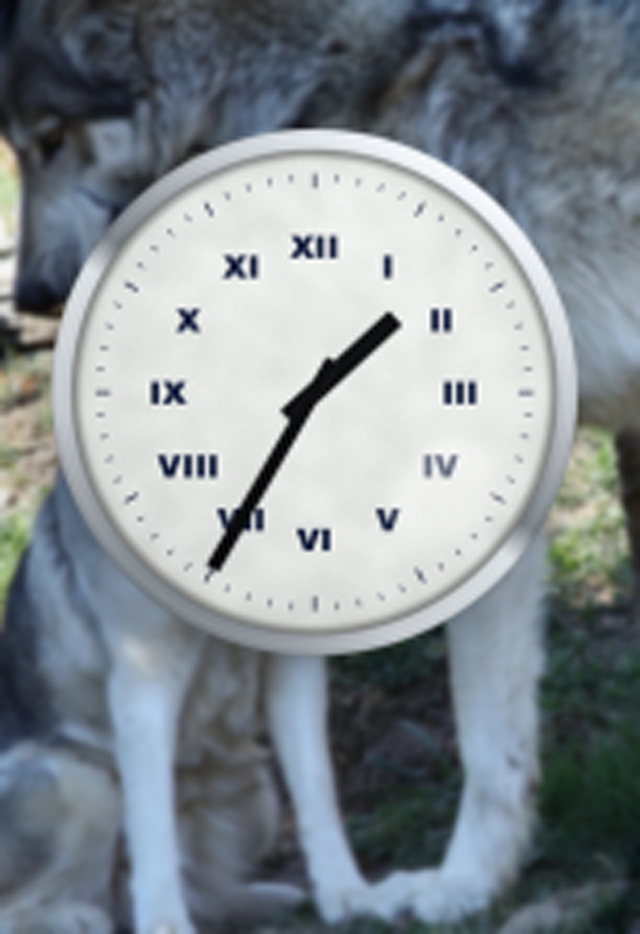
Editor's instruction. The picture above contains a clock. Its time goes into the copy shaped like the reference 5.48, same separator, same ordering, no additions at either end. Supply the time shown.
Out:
1.35
